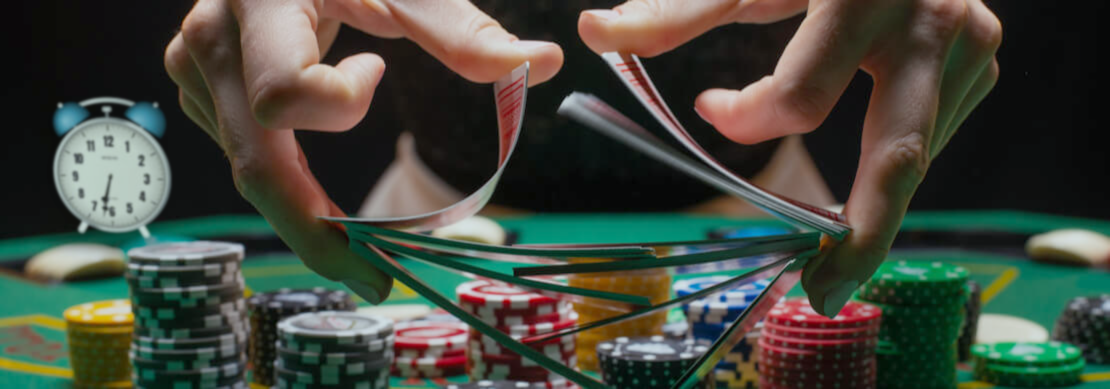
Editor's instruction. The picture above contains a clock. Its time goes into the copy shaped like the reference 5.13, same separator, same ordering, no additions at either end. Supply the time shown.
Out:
6.32
